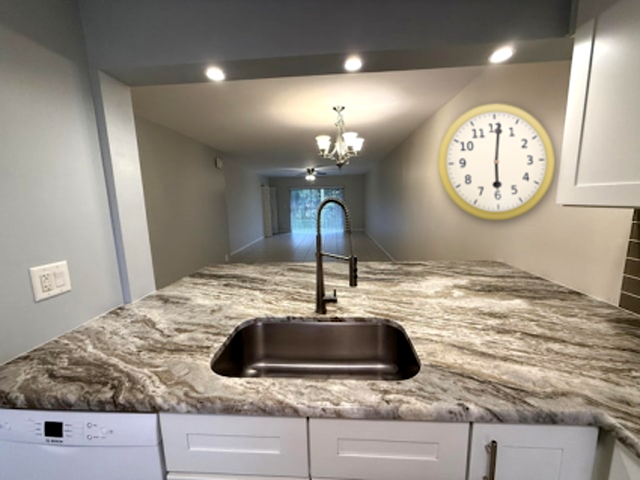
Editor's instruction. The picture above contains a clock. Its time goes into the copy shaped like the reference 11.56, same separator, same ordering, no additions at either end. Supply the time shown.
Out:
6.01
